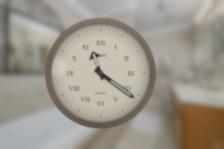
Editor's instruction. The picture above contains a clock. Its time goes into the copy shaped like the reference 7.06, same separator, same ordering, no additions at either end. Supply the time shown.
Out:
11.21
